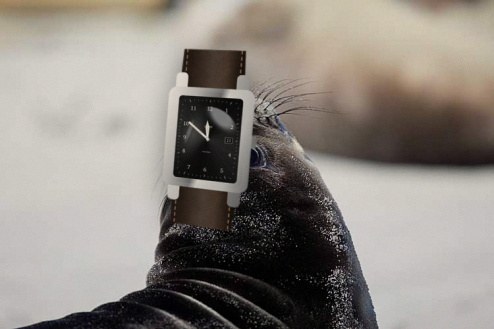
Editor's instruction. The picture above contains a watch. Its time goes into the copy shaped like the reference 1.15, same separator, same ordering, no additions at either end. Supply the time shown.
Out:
11.51
